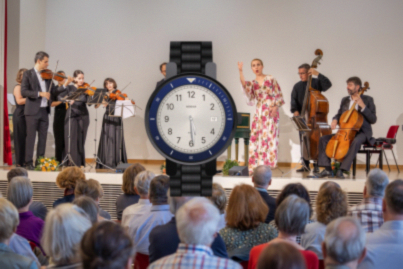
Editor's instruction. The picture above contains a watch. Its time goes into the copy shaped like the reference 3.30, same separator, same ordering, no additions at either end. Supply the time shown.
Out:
5.29
